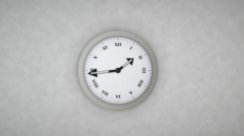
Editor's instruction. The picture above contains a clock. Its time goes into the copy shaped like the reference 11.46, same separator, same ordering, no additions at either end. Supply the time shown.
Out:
1.44
